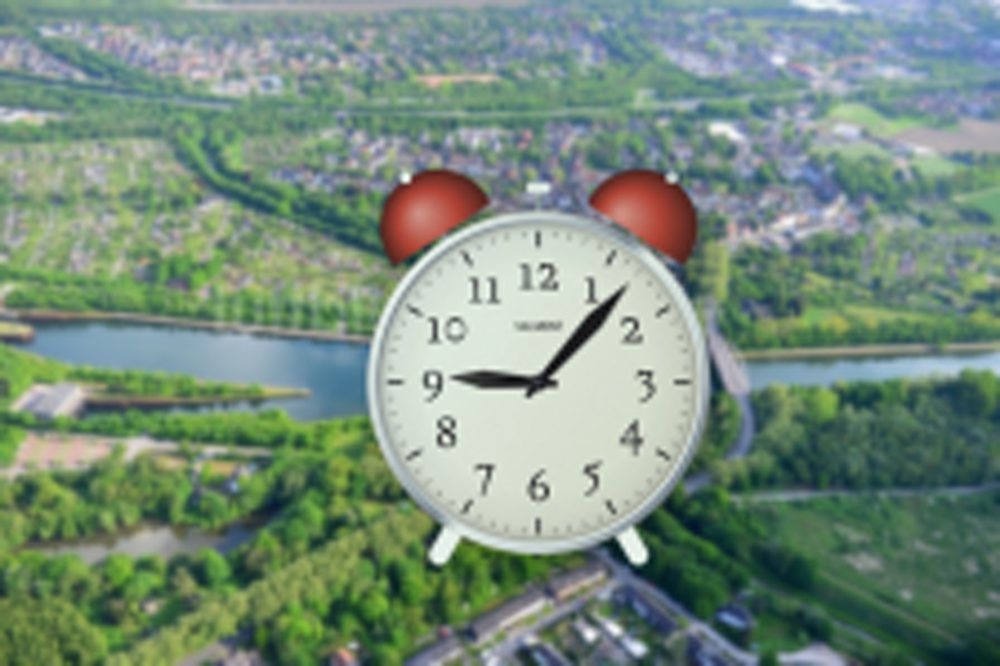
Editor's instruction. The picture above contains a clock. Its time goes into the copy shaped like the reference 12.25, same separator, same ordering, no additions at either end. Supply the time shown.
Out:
9.07
